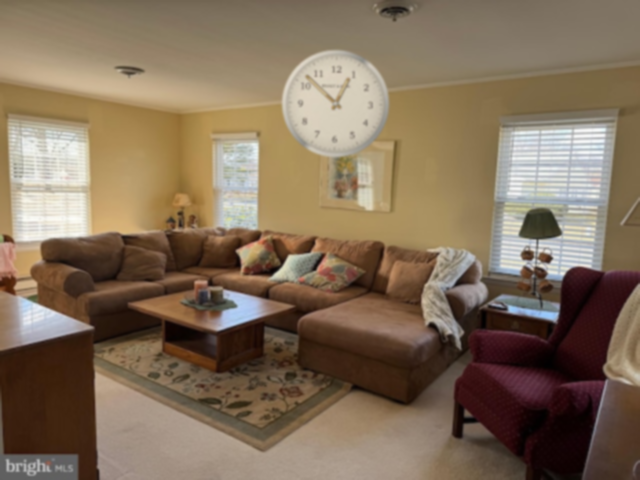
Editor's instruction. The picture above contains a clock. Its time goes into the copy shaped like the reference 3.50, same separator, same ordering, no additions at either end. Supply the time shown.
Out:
12.52
